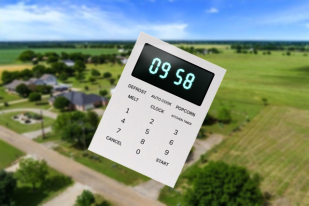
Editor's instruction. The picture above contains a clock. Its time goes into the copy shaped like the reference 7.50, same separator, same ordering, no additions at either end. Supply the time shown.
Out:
9.58
